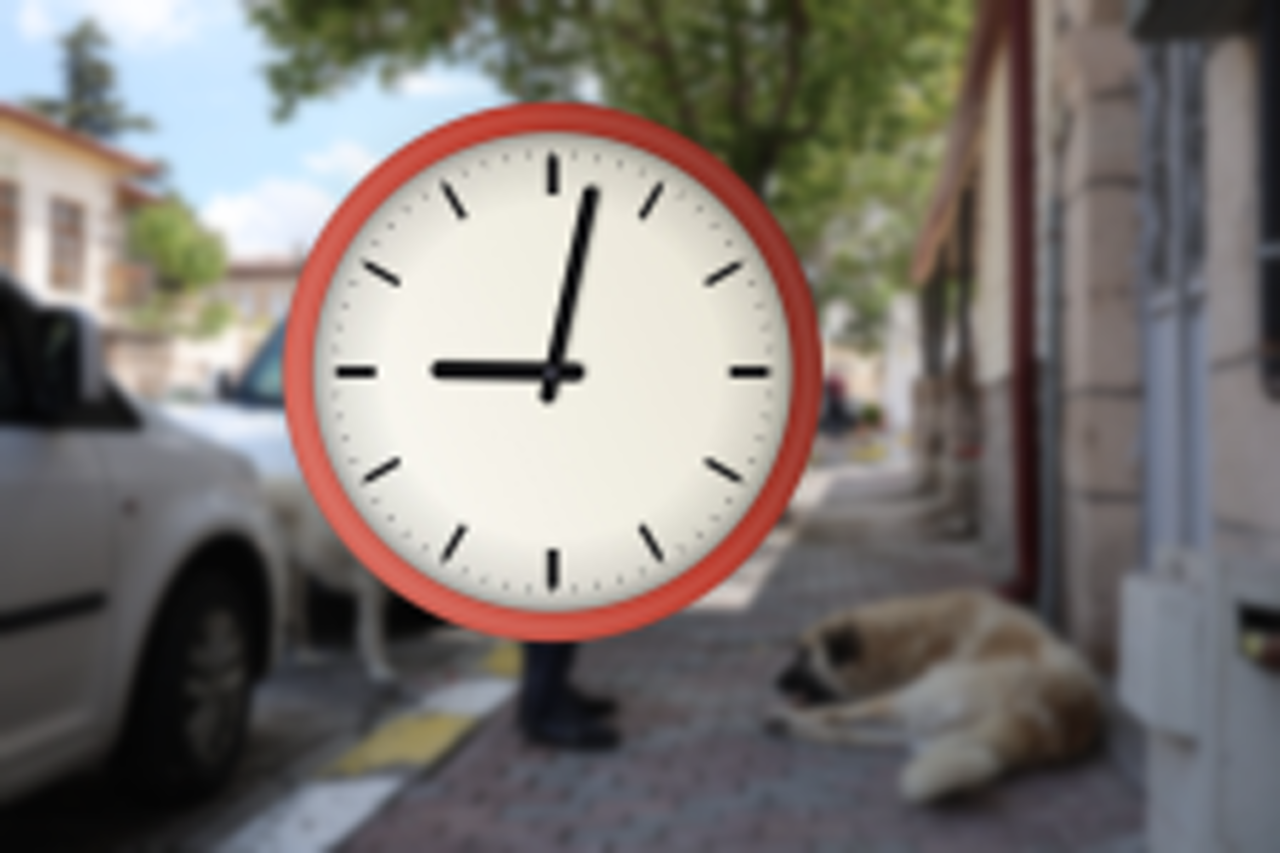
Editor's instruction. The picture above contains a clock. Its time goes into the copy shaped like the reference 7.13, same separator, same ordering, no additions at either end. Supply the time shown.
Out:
9.02
